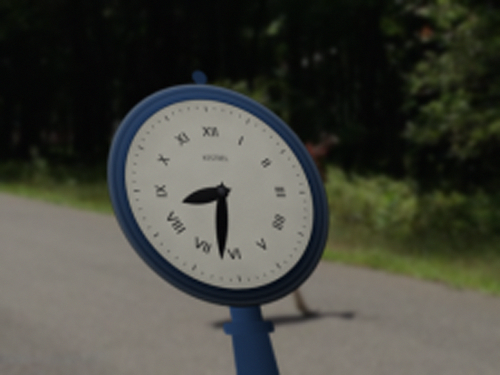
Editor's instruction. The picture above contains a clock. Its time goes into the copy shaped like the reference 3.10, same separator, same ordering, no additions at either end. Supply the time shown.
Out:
8.32
